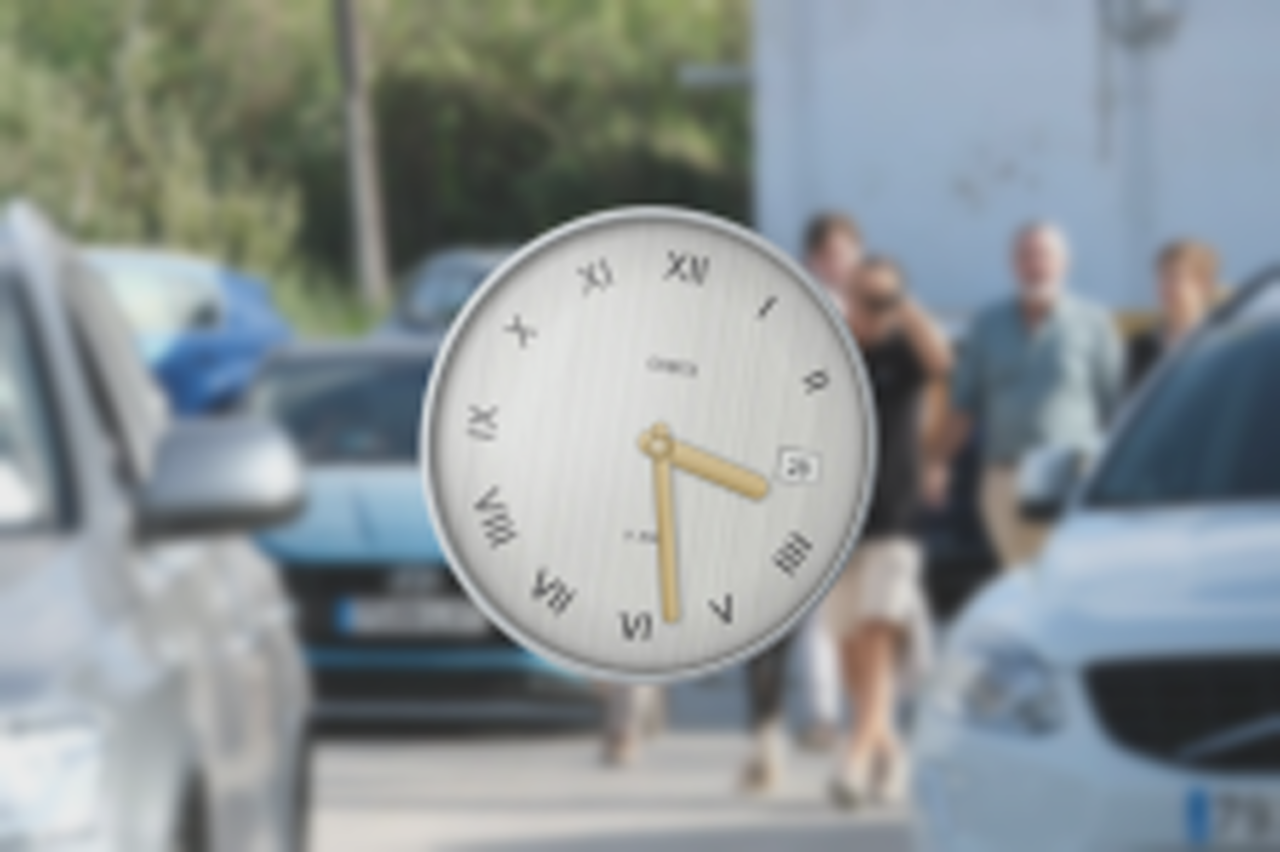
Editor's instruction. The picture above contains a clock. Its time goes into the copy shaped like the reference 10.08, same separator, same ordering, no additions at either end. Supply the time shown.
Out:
3.28
